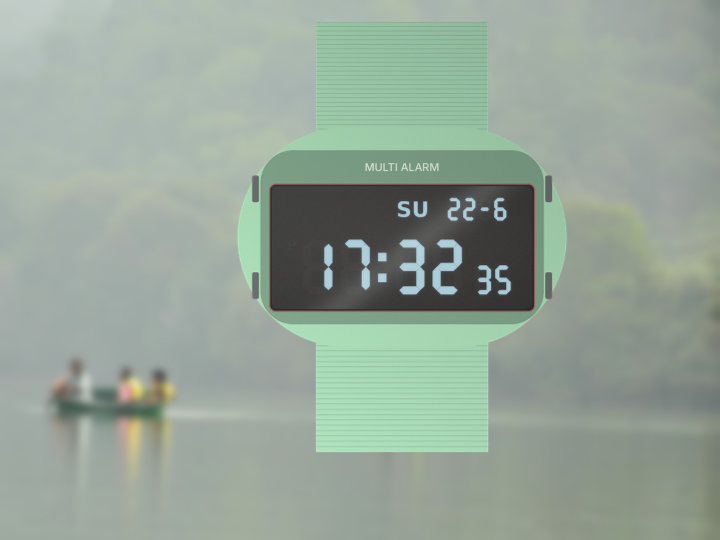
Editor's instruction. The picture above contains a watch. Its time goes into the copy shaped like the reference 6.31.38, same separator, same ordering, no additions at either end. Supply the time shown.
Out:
17.32.35
